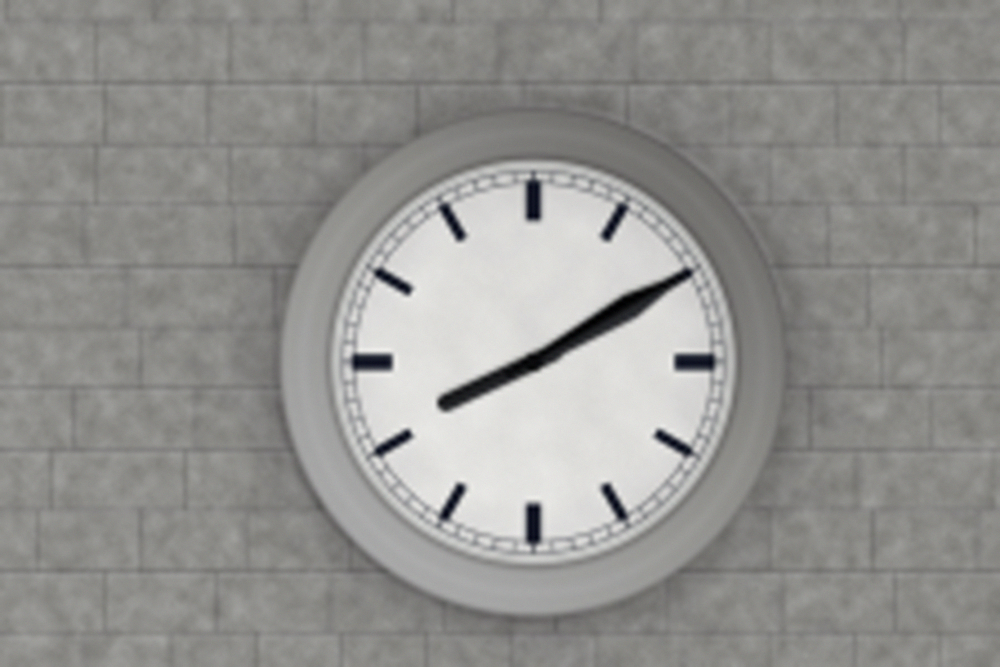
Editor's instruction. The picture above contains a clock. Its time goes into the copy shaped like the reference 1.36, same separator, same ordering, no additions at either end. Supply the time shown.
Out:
8.10
